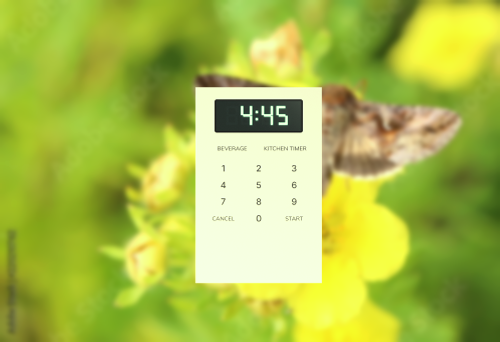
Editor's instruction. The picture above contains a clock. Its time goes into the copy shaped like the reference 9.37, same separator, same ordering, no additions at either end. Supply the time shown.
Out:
4.45
